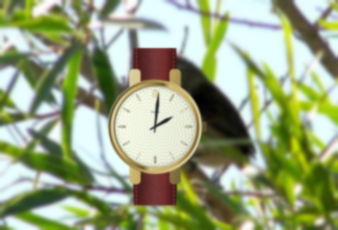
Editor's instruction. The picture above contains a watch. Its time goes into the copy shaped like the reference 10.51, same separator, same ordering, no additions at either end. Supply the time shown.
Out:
2.01
